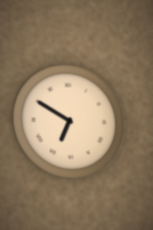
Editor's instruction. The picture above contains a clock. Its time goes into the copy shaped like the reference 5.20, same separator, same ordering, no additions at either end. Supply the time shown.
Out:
6.50
